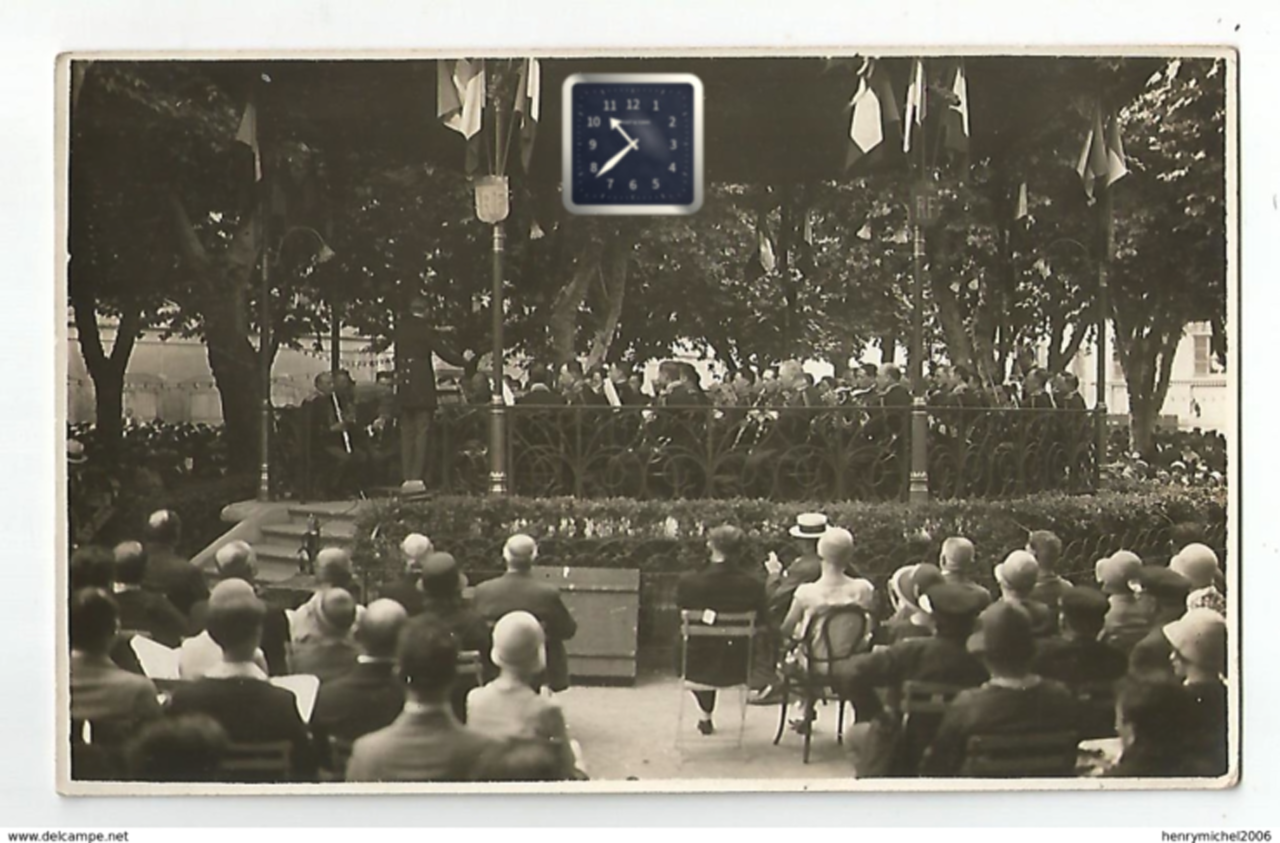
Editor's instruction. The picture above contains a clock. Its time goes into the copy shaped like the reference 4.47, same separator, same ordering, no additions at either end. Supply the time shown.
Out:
10.38
